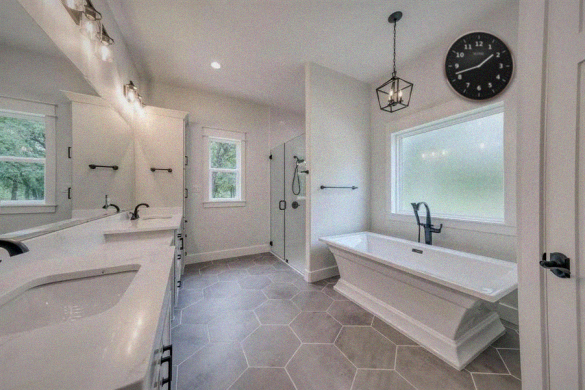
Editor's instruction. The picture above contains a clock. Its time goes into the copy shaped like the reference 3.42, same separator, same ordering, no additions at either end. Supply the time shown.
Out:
1.42
